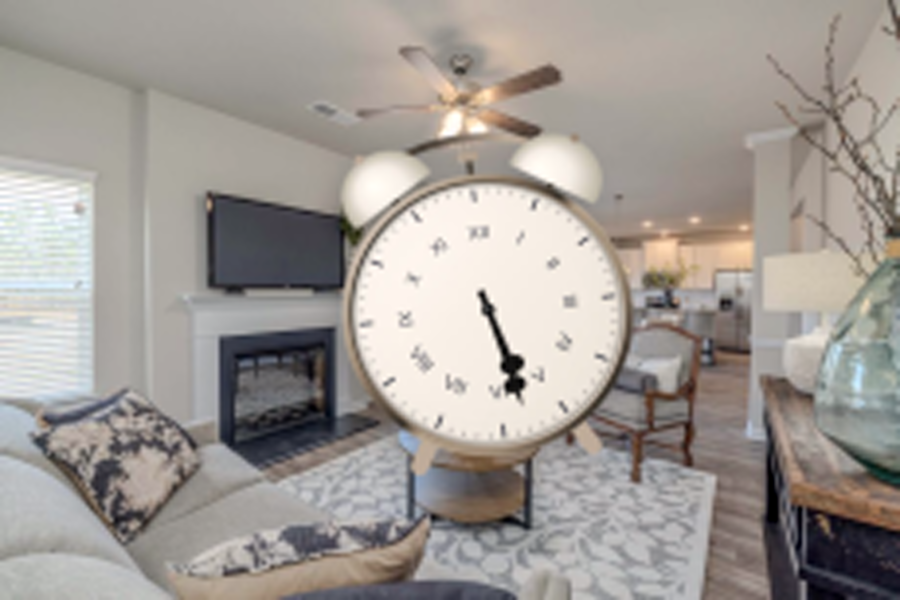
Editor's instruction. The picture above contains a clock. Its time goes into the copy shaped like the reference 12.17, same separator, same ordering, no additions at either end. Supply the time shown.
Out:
5.28
